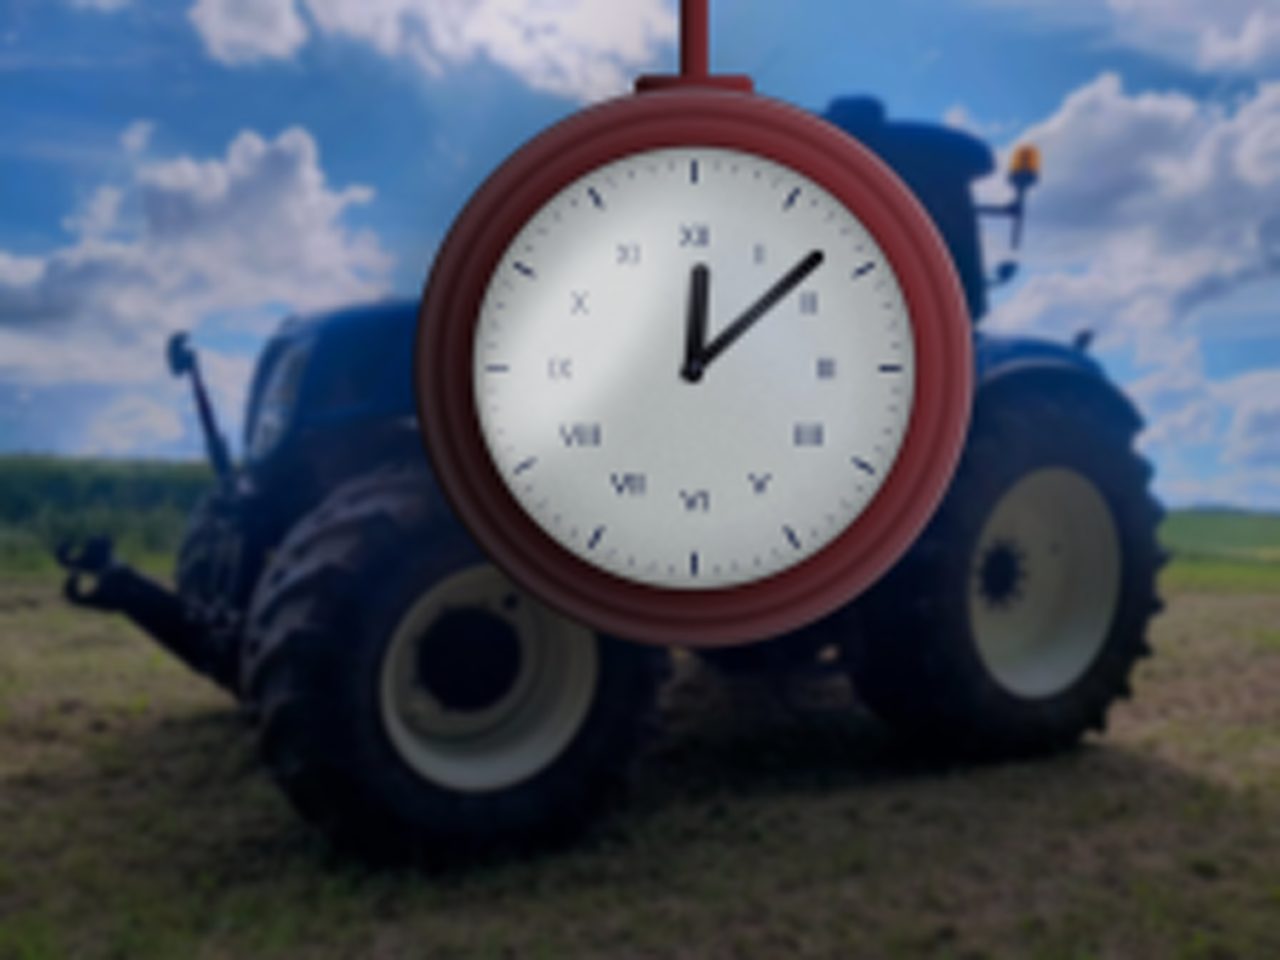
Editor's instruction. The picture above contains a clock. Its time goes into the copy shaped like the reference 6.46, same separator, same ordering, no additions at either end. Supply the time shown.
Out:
12.08
